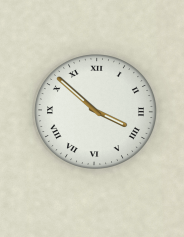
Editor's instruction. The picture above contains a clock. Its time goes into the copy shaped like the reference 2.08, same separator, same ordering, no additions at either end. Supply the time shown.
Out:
3.52
